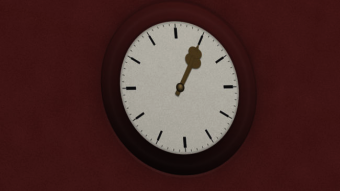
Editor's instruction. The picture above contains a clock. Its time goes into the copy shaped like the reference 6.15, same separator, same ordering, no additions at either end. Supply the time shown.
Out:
1.05
